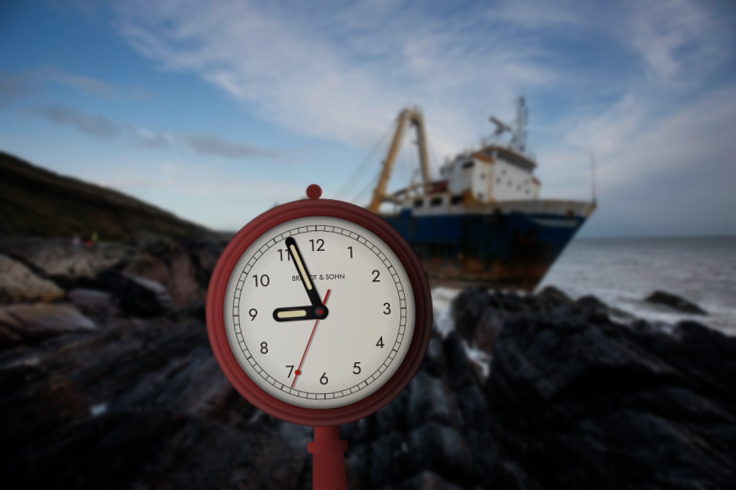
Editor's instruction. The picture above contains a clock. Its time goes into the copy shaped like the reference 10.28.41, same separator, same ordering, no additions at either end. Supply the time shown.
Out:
8.56.34
